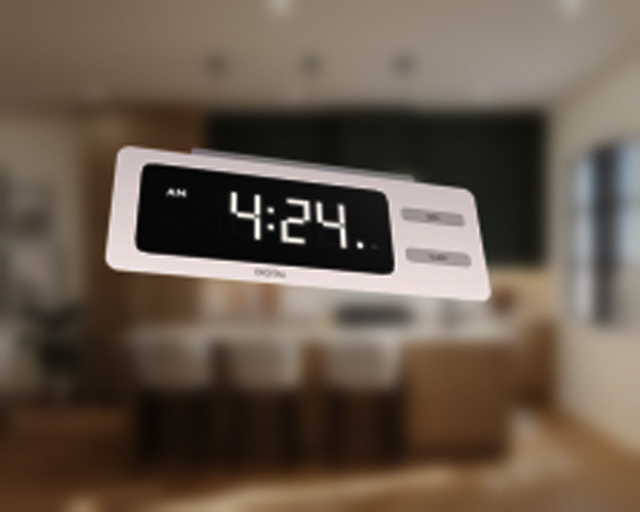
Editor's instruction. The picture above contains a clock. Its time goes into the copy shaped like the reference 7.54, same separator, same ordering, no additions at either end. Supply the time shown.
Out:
4.24
